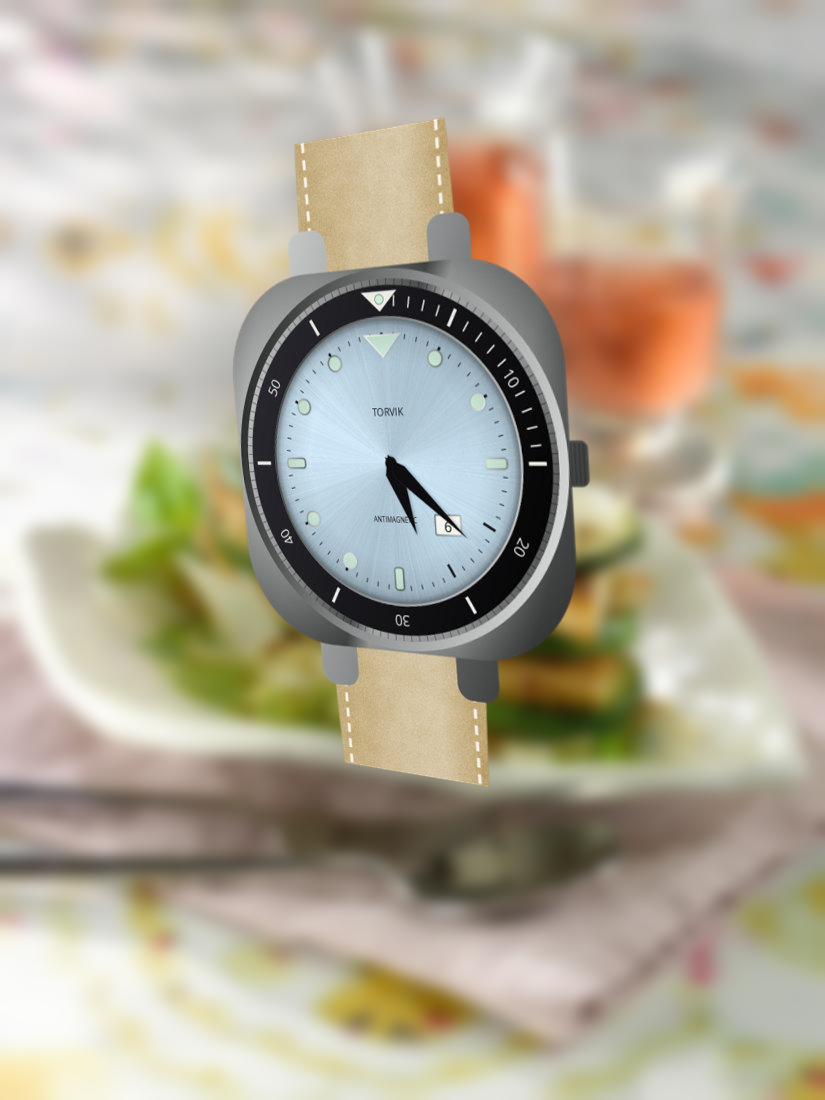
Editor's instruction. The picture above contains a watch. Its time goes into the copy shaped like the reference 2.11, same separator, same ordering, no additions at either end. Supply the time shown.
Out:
5.22
